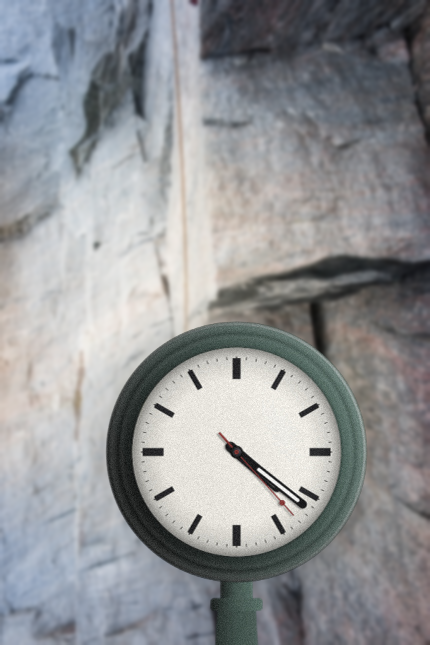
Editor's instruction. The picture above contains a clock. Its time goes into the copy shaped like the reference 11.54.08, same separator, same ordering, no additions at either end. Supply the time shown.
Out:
4.21.23
